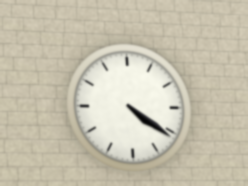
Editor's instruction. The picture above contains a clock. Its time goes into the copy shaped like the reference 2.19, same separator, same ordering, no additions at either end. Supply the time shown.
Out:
4.21
